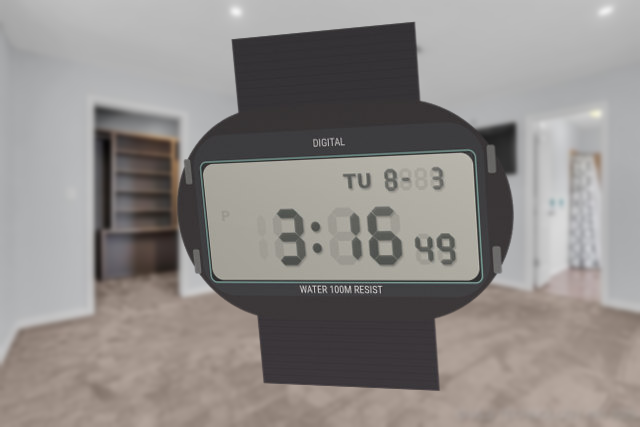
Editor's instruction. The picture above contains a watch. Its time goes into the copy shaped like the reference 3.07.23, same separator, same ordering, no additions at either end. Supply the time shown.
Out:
3.16.49
